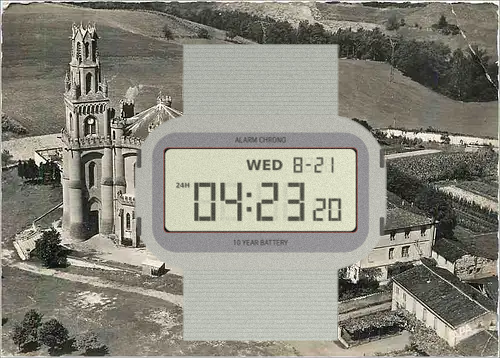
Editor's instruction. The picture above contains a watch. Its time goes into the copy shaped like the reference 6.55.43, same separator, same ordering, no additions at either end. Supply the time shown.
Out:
4.23.20
